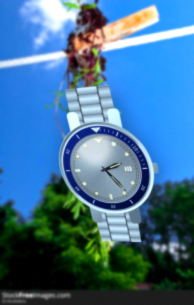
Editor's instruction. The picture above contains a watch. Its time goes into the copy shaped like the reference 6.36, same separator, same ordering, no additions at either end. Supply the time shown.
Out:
2.24
